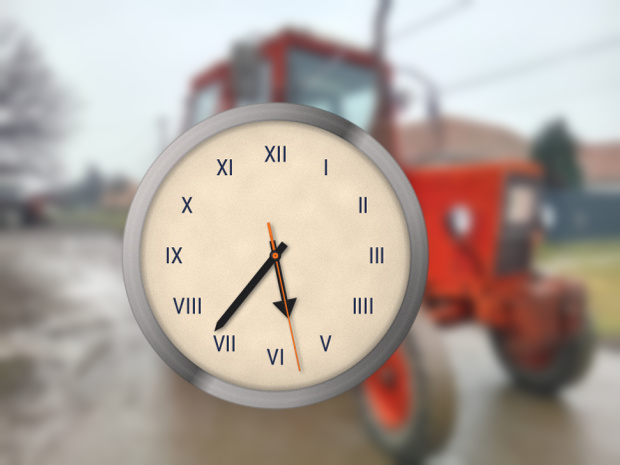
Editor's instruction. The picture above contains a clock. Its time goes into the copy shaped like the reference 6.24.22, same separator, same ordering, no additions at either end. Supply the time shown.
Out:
5.36.28
